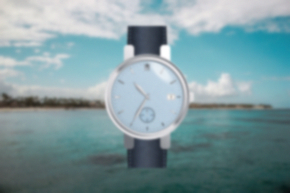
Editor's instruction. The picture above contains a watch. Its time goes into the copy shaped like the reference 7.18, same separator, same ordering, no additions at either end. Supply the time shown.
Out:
10.35
